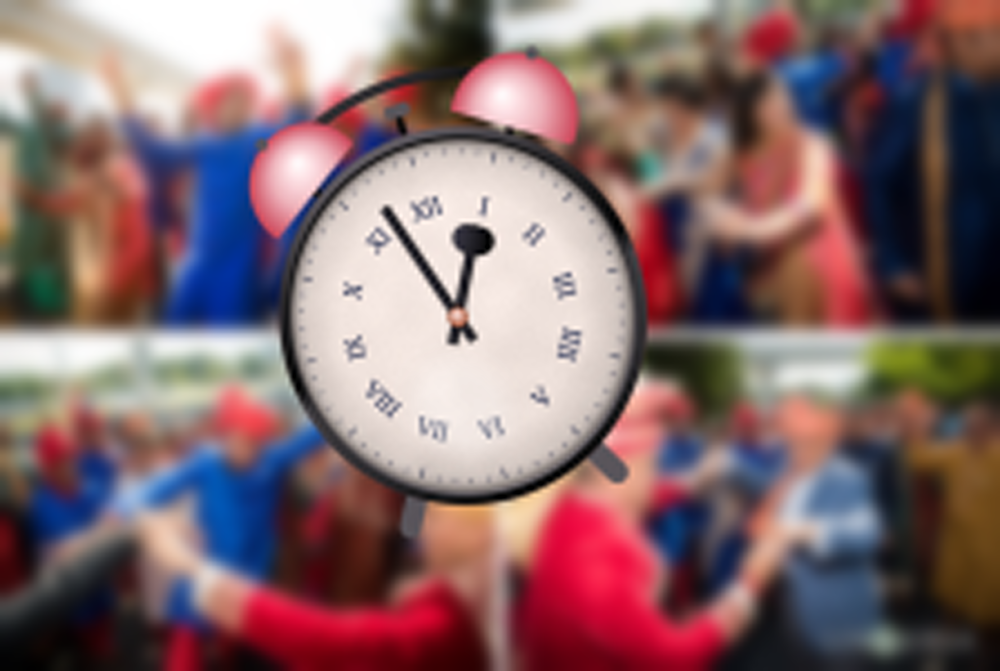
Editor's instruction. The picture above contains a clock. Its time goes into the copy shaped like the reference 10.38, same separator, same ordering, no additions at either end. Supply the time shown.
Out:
12.57
